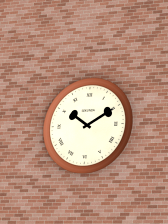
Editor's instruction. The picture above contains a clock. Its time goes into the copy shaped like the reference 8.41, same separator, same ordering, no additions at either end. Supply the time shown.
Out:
10.10
